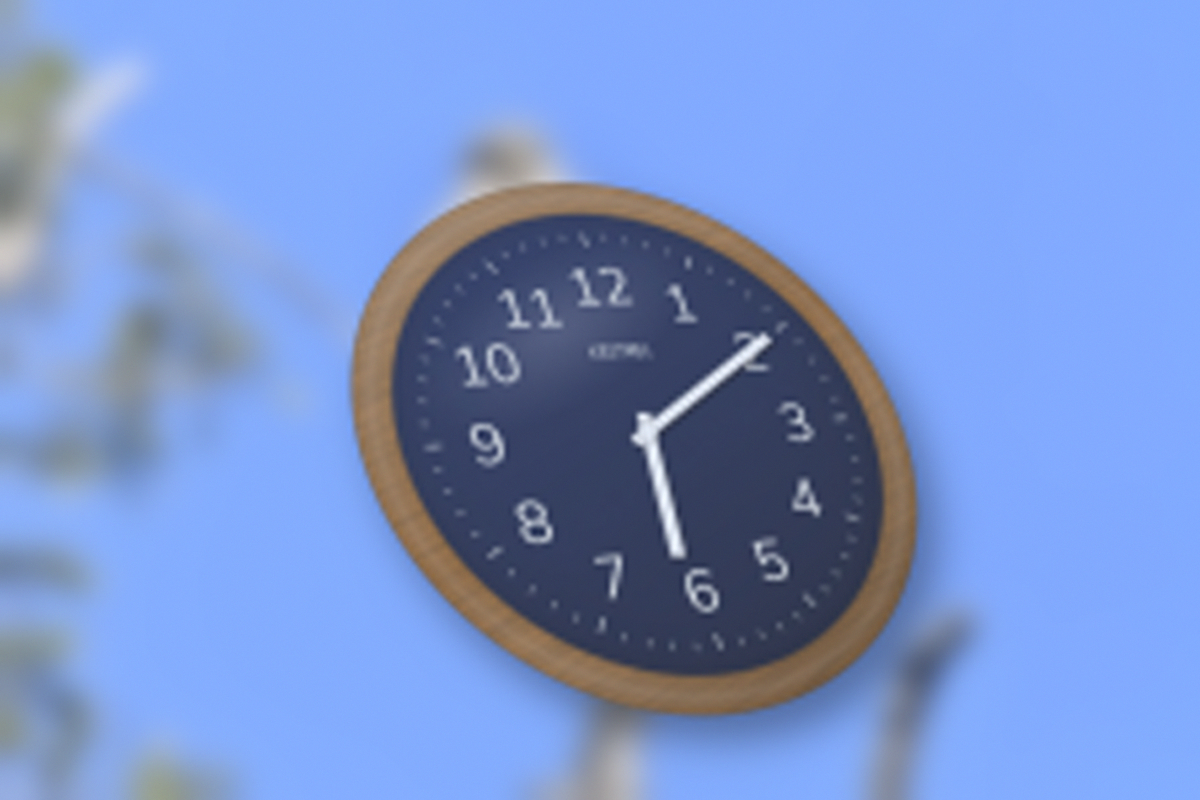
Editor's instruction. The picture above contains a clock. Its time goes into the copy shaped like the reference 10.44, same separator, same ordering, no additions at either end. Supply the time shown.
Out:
6.10
